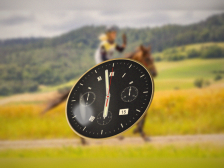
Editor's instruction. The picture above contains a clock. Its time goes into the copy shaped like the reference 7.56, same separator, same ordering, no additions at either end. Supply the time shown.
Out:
5.58
